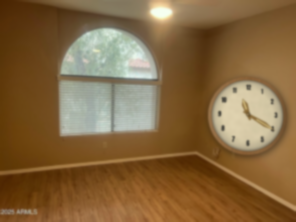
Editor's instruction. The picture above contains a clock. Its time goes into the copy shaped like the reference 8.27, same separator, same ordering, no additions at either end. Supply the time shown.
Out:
11.20
